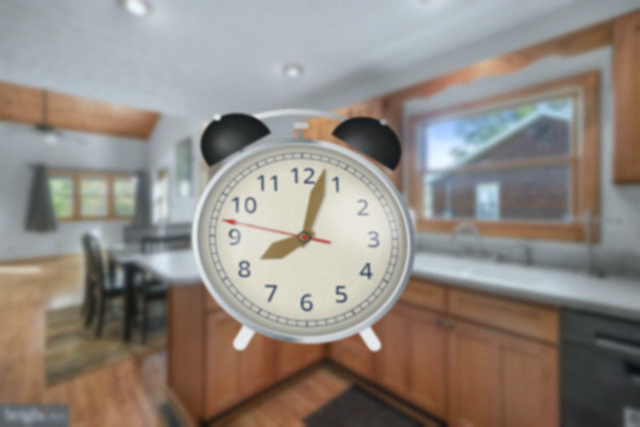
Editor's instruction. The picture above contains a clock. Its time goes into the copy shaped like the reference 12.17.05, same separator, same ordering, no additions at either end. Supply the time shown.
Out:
8.02.47
